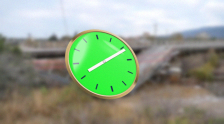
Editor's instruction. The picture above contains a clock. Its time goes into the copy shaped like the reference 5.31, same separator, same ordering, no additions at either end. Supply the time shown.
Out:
8.11
